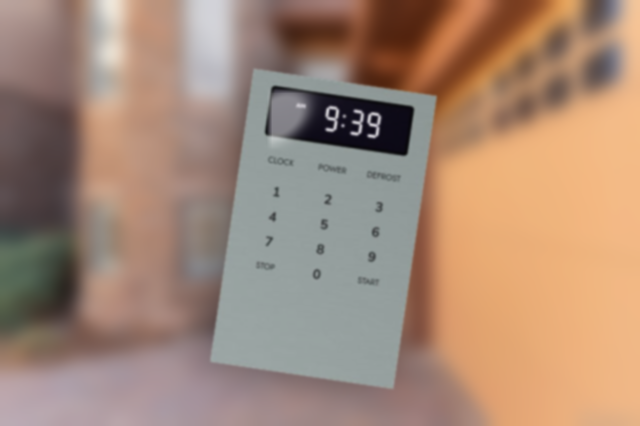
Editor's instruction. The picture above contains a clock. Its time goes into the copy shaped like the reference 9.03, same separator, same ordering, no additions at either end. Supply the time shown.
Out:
9.39
